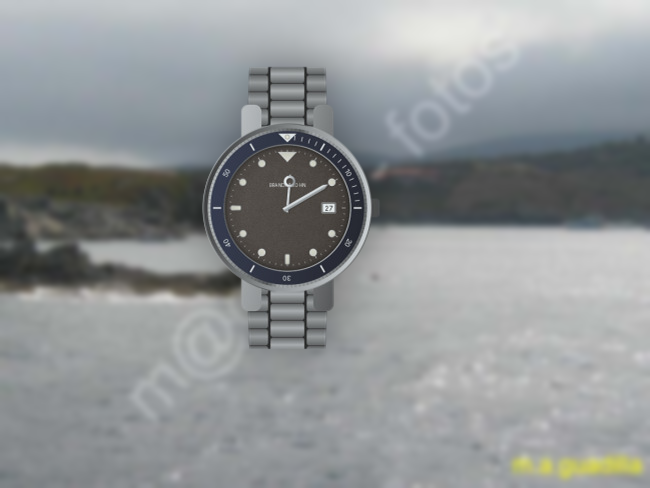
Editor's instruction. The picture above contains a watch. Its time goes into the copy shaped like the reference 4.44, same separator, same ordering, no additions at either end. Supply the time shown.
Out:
12.10
